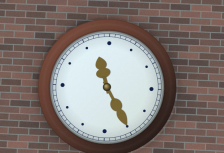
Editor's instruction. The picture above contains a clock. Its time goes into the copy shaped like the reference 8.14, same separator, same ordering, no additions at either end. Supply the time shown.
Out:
11.25
